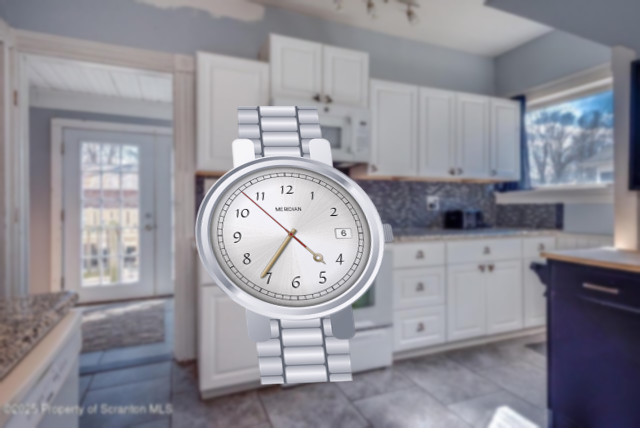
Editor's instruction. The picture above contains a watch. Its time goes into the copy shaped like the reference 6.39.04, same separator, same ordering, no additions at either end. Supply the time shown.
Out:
4.35.53
